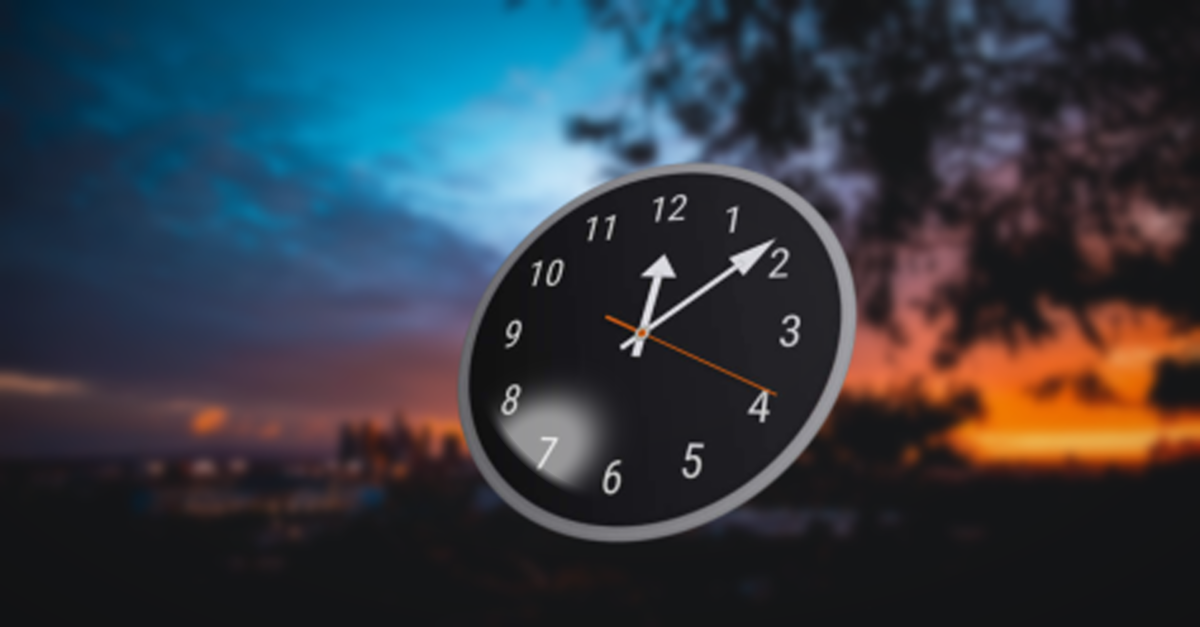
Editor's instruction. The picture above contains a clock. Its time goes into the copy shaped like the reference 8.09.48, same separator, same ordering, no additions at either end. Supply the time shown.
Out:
12.08.19
